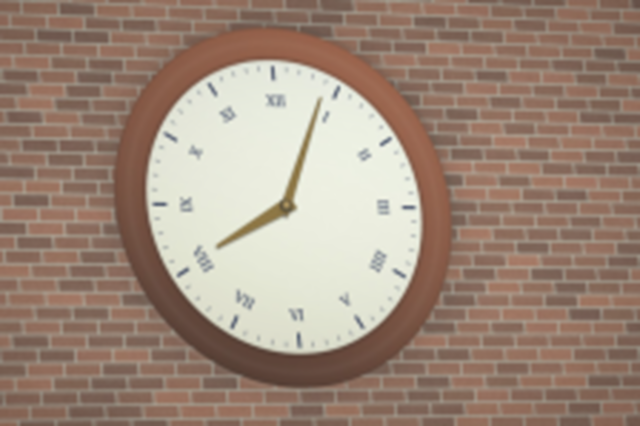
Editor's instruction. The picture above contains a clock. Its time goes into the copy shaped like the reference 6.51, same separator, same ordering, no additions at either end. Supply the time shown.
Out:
8.04
